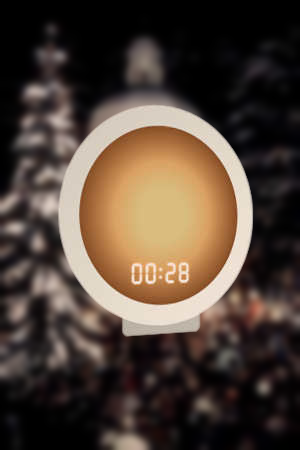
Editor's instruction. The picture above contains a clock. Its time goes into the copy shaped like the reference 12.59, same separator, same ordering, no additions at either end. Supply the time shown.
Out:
0.28
